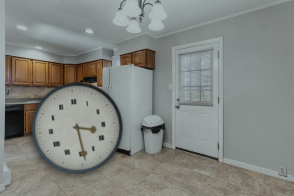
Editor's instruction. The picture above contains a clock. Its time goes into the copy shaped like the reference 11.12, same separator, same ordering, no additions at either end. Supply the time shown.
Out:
3.29
